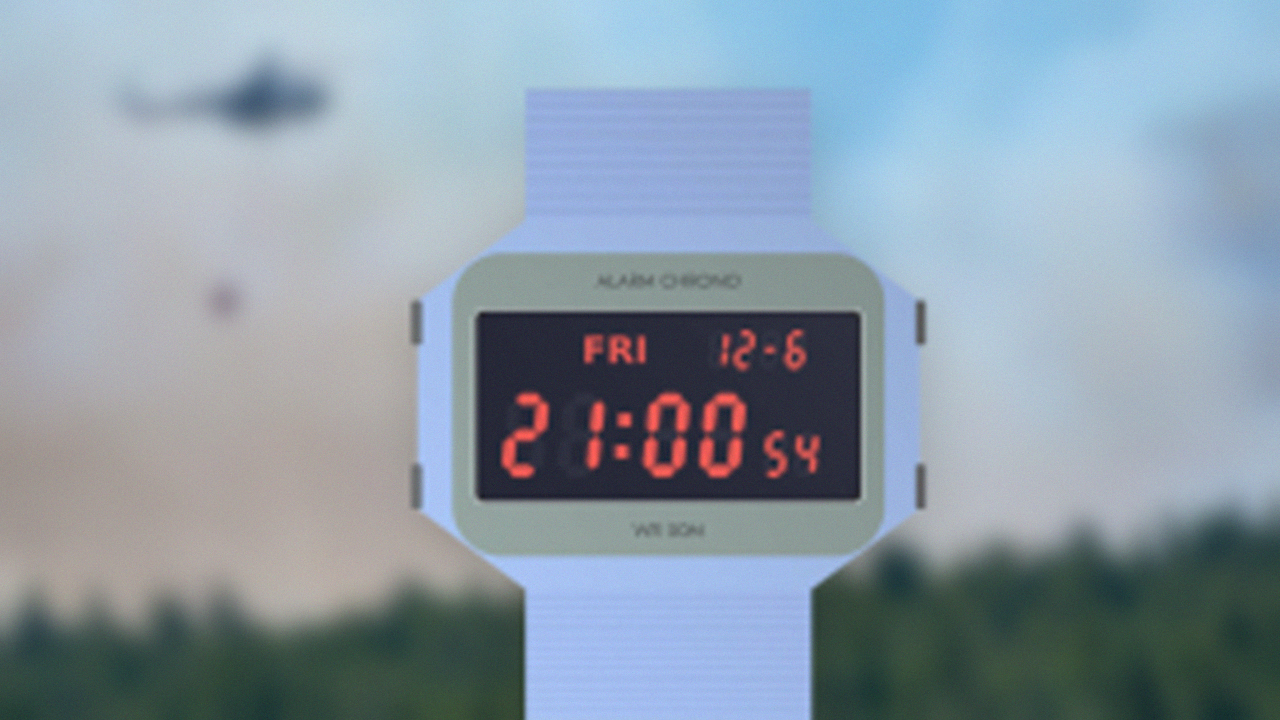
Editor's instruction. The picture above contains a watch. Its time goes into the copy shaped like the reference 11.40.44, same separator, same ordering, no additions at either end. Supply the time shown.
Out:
21.00.54
